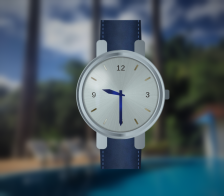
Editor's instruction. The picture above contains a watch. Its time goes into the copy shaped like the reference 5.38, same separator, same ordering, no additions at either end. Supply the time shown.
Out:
9.30
